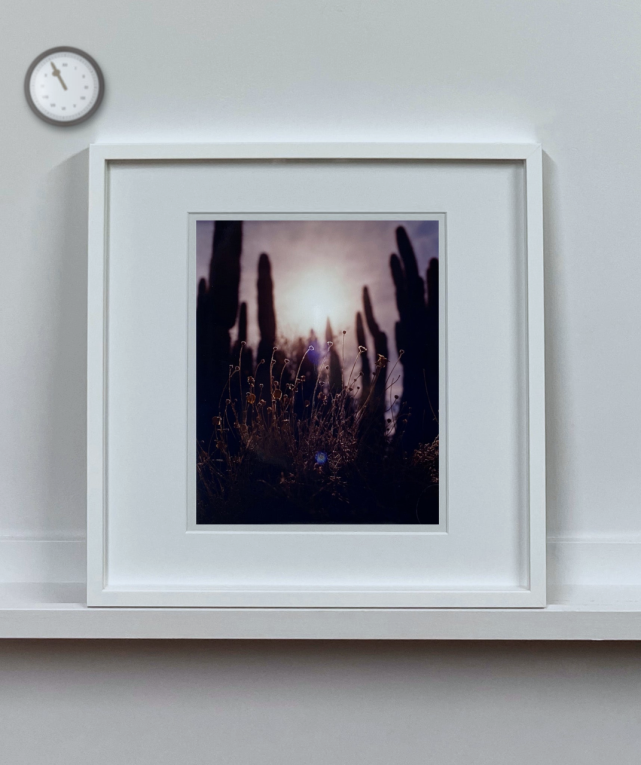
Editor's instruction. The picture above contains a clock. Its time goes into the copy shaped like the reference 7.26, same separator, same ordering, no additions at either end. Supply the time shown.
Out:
10.55
